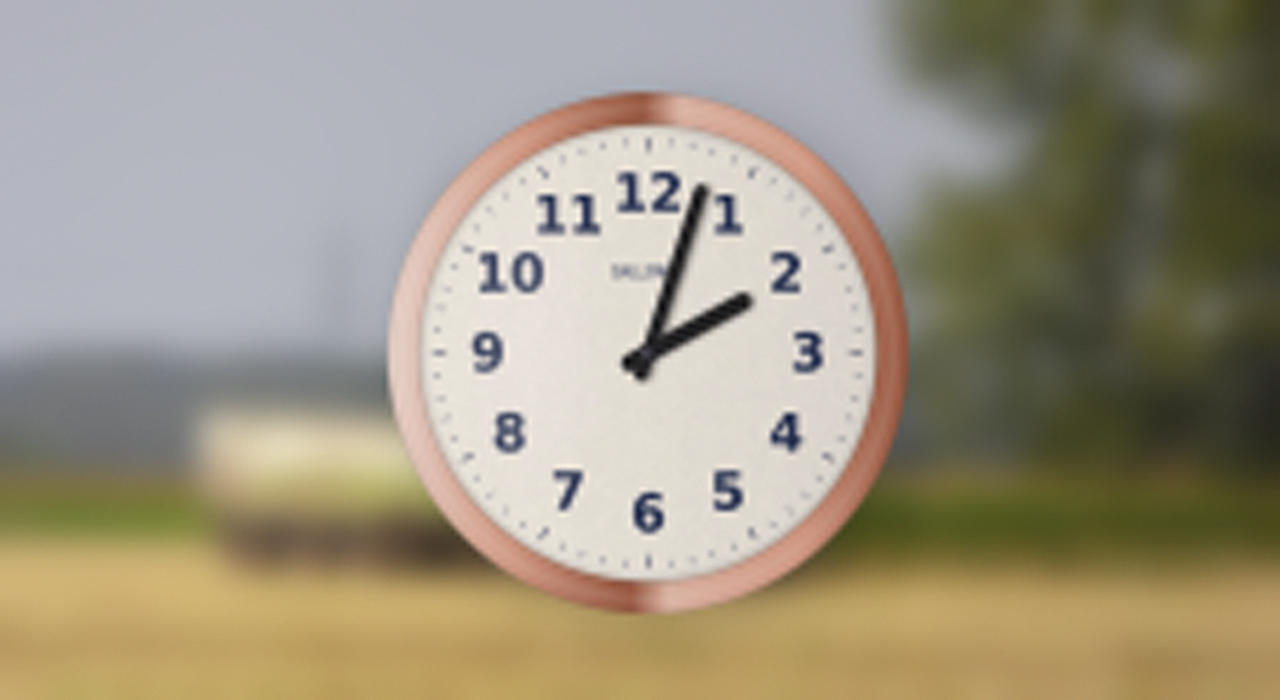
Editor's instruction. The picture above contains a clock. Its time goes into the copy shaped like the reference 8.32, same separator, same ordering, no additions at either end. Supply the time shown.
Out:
2.03
